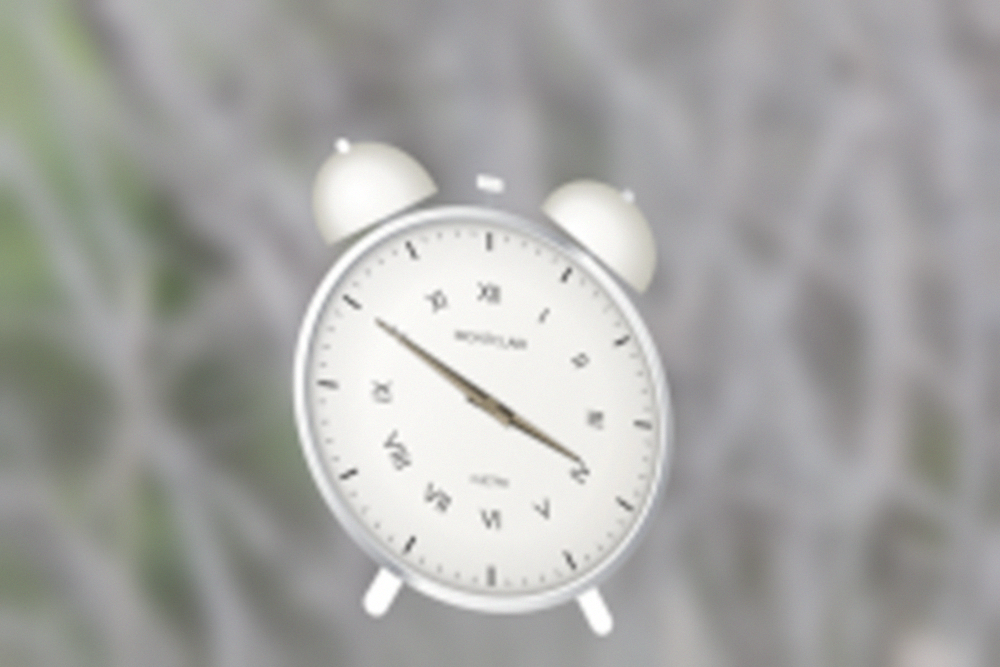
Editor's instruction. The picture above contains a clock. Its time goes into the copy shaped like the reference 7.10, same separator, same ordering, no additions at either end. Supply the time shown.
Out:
3.50
